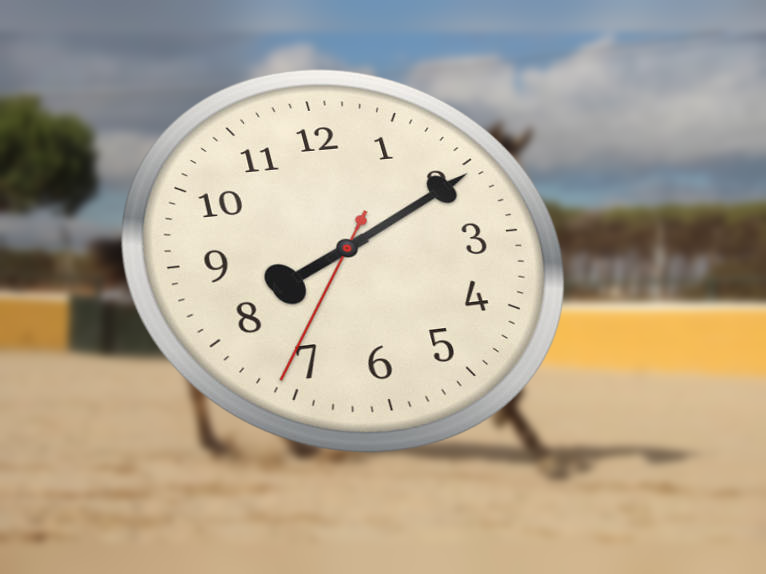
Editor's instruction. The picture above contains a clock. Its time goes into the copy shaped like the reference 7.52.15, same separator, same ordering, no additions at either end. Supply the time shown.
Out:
8.10.36
